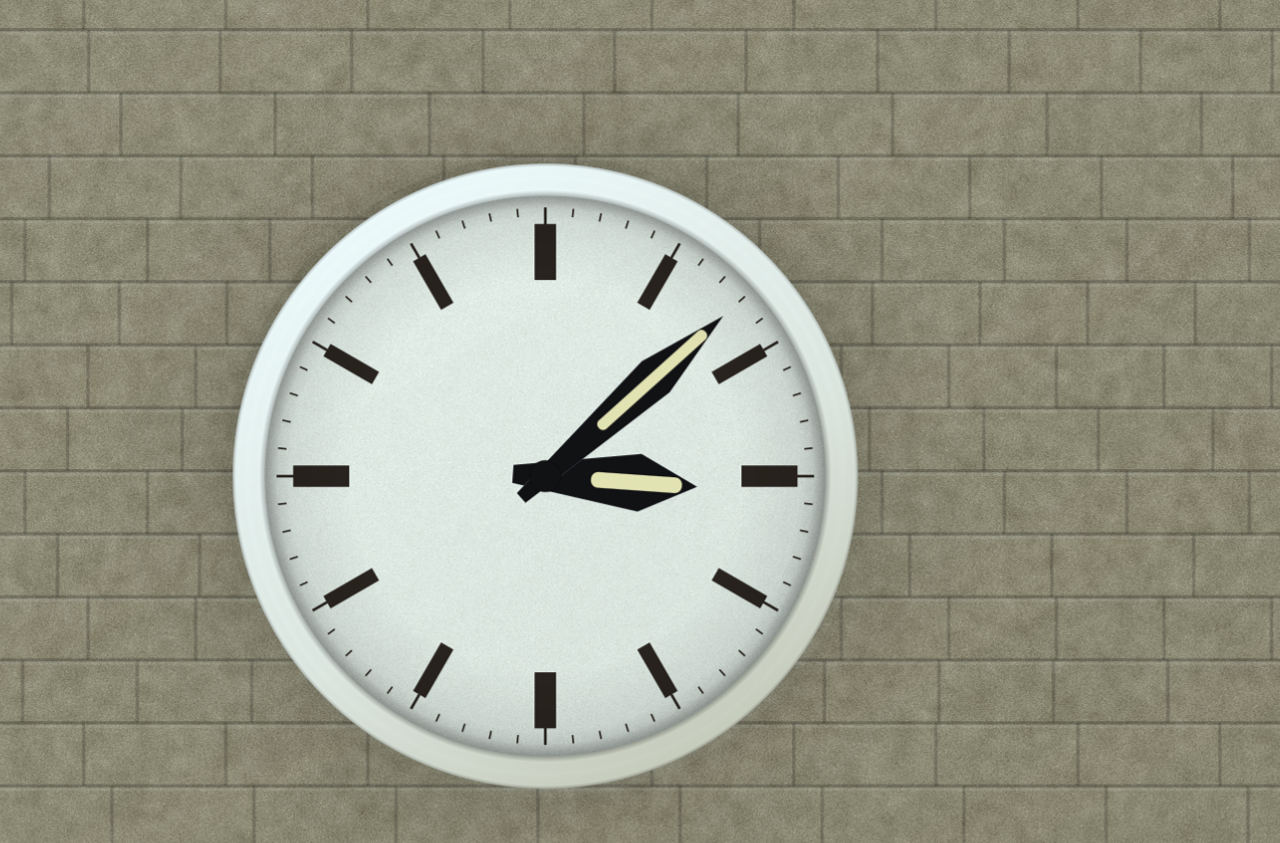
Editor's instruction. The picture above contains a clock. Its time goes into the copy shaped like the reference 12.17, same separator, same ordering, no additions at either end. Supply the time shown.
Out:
3.08
